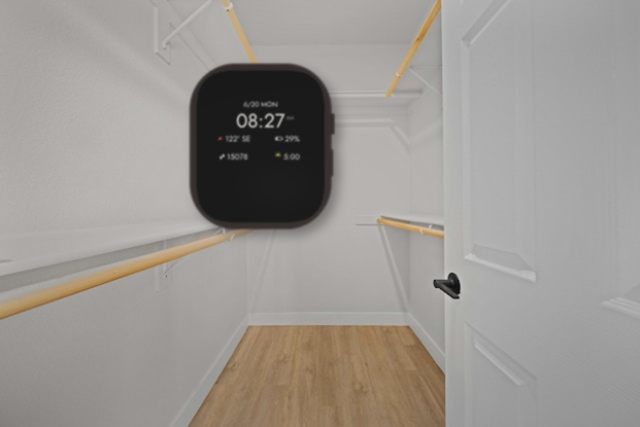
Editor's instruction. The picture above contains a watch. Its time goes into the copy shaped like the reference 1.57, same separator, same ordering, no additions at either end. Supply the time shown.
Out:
8.27
